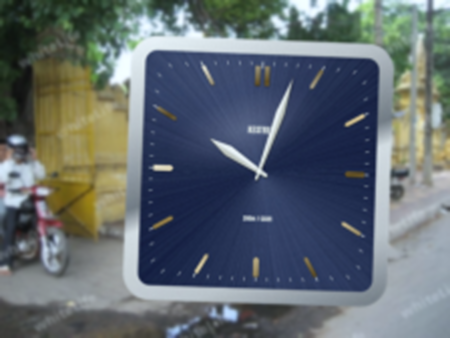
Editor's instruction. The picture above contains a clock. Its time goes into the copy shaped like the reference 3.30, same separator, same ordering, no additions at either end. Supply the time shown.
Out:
10.03
